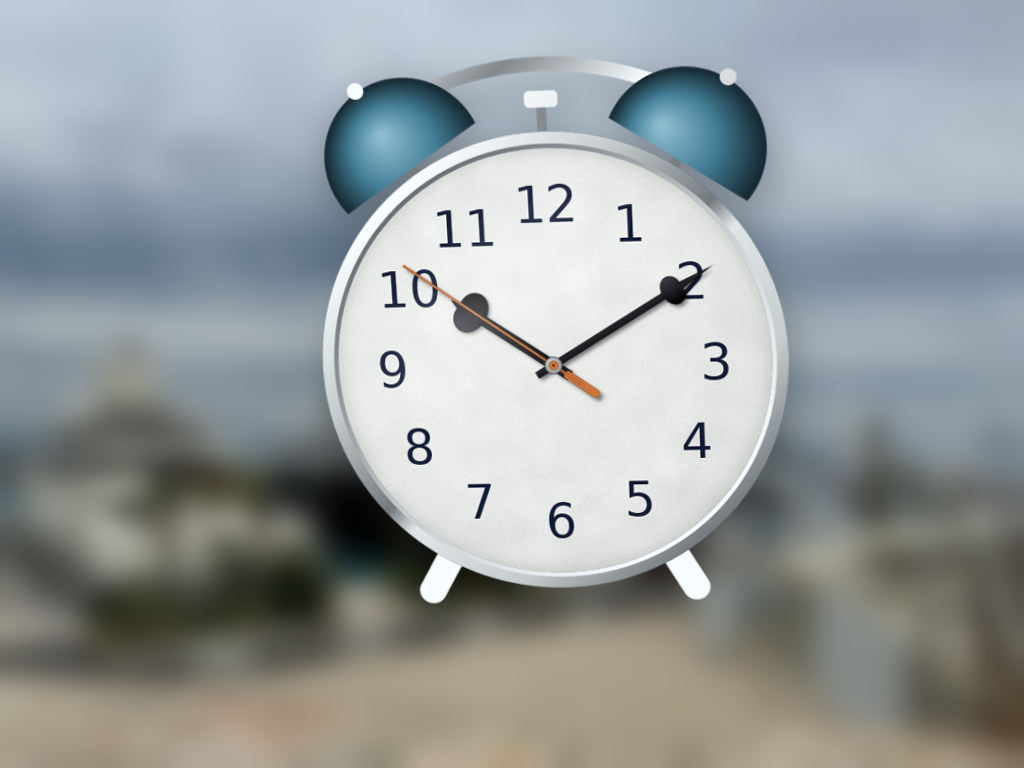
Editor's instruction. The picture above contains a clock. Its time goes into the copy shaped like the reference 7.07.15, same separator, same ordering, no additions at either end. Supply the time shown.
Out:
10.09.51
